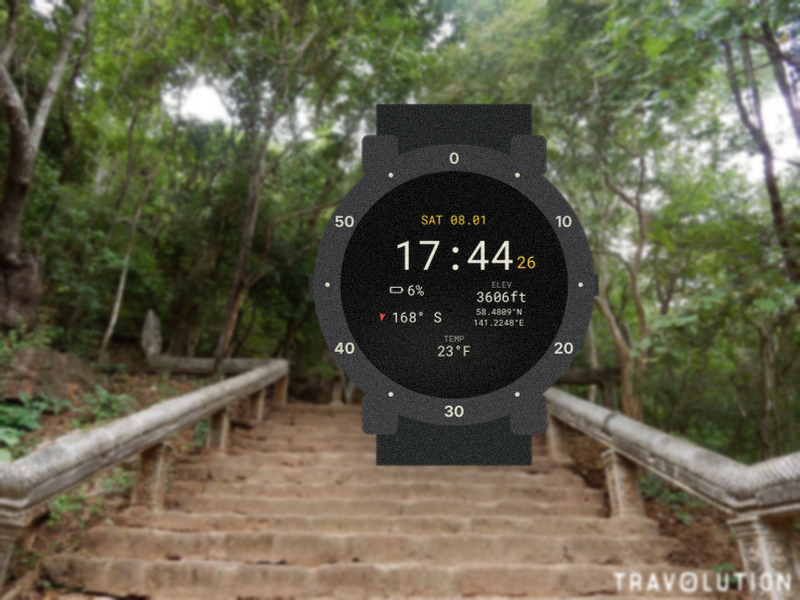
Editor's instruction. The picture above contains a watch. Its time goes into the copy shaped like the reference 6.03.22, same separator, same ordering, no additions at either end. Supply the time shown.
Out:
17.44.26
